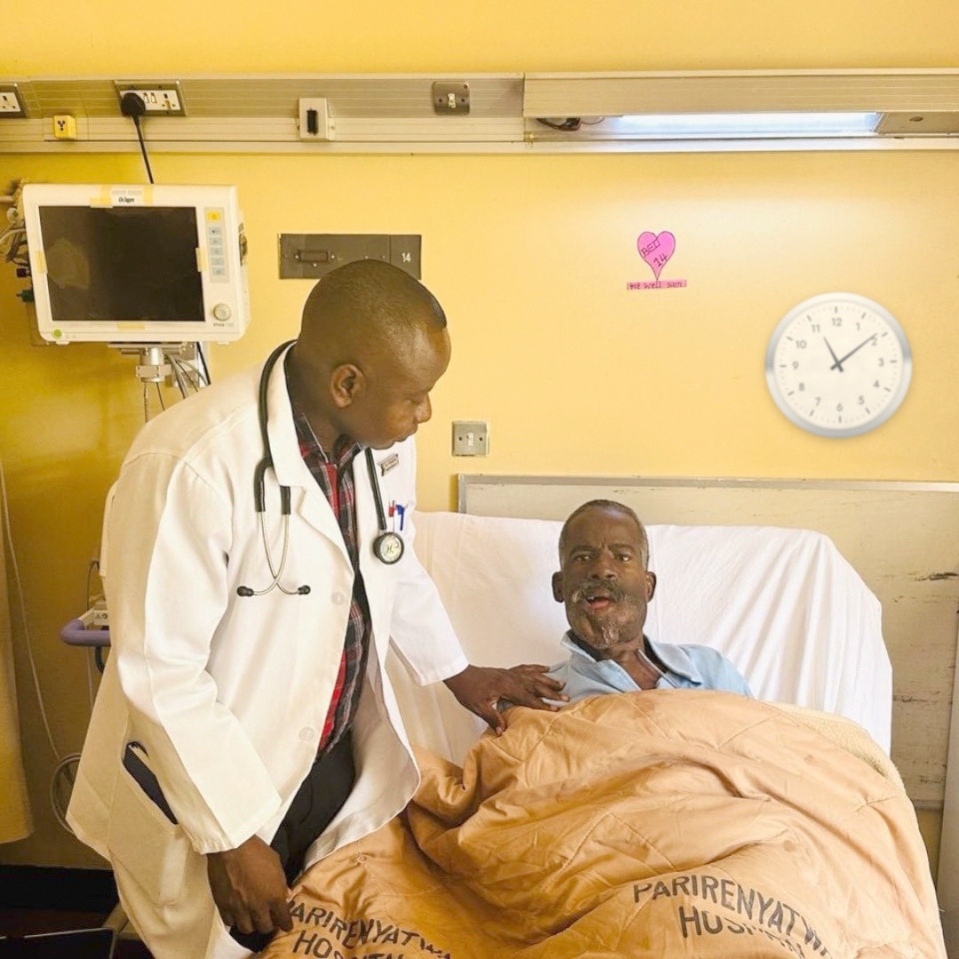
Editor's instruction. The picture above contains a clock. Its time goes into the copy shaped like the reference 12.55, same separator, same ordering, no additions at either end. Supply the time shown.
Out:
11.09
